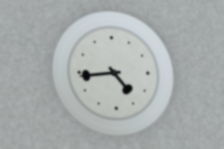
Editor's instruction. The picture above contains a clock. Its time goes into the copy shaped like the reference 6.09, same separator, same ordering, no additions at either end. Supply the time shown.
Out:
4.44
